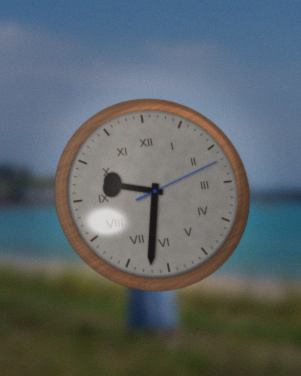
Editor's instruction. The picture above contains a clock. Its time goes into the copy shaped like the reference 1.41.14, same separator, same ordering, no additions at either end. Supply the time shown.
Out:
9.32.12
